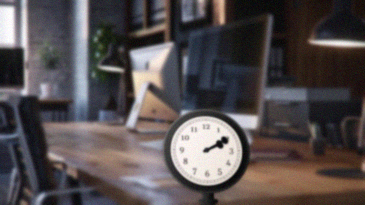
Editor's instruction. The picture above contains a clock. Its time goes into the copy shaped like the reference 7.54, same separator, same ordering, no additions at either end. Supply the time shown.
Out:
2.10
